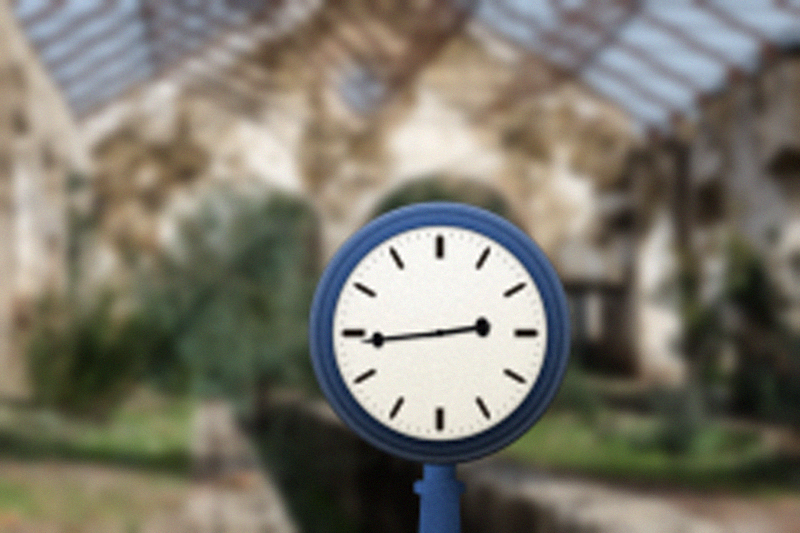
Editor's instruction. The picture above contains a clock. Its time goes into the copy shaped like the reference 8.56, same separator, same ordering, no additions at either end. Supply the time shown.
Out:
2.44
